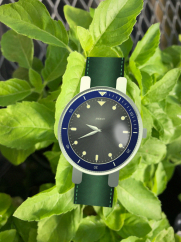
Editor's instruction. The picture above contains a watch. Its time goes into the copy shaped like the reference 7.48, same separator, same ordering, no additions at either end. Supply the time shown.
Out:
9.41
